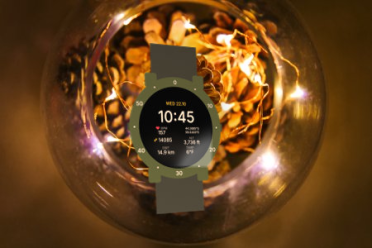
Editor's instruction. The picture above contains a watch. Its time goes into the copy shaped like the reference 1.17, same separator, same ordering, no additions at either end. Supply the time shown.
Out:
10.45
